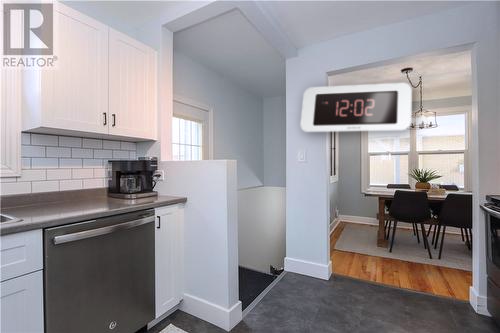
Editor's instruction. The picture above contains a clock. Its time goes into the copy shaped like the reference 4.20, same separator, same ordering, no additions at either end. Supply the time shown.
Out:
12.02
